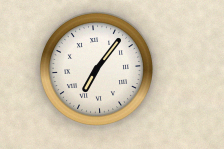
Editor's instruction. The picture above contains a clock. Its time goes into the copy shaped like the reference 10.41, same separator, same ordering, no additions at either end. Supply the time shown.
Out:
7.07
